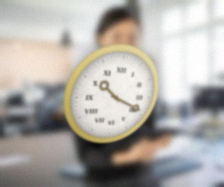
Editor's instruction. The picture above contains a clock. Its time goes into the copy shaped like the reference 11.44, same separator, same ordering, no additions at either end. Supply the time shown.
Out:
10.19
